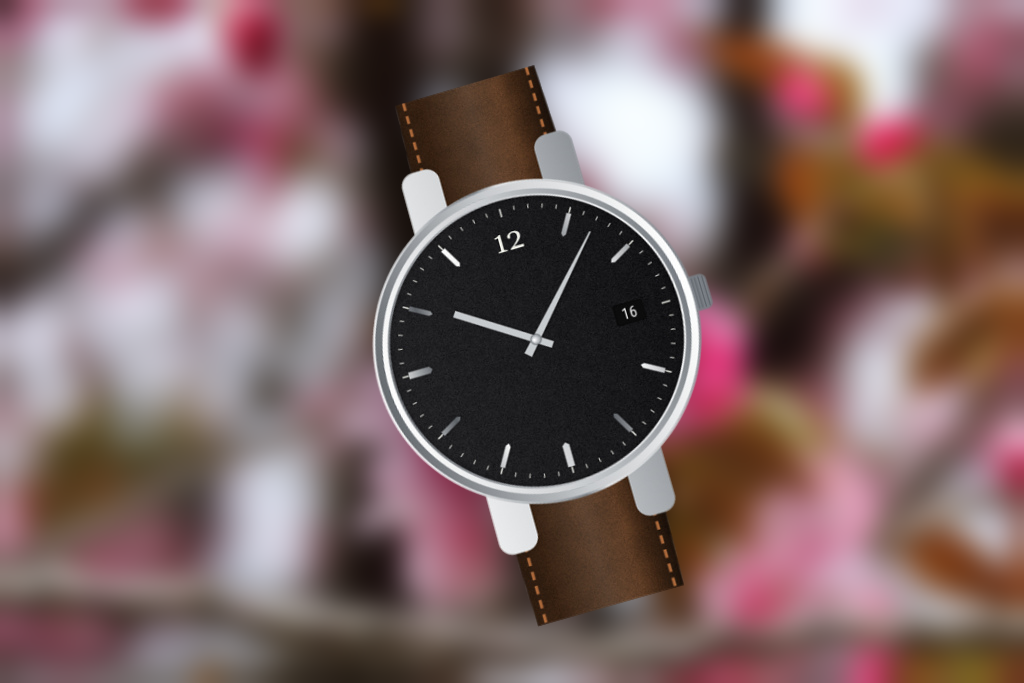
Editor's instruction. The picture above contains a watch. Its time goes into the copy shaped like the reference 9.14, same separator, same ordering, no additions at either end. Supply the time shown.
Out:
10.07
